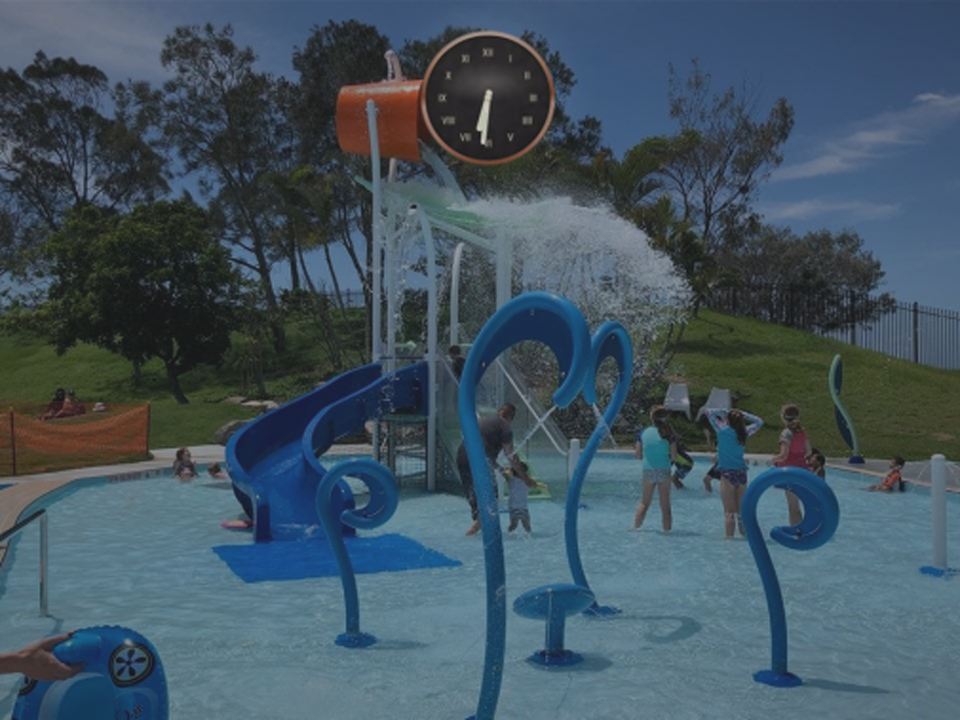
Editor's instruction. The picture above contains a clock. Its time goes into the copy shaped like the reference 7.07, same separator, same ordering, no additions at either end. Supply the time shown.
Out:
6.31
